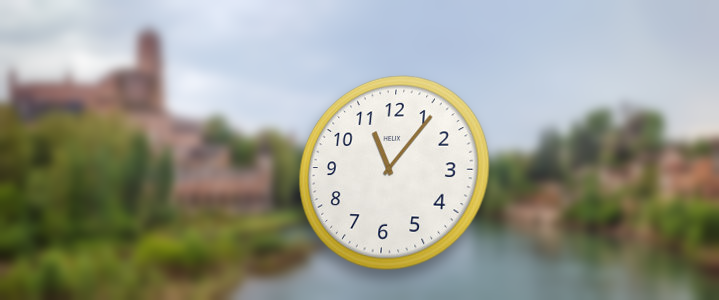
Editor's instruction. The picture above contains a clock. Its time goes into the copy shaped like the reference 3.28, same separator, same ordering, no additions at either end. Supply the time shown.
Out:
11.06
